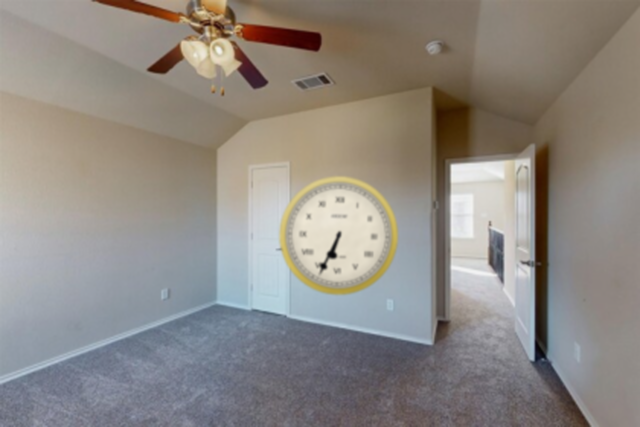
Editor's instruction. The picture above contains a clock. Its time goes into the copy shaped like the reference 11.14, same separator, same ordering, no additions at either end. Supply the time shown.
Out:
6.34
